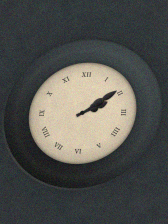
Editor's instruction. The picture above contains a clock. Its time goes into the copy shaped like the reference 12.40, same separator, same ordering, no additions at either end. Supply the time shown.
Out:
2.09
